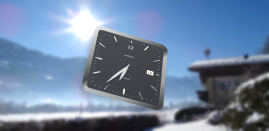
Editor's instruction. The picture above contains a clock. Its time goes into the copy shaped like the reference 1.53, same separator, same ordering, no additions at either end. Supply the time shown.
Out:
6.36
